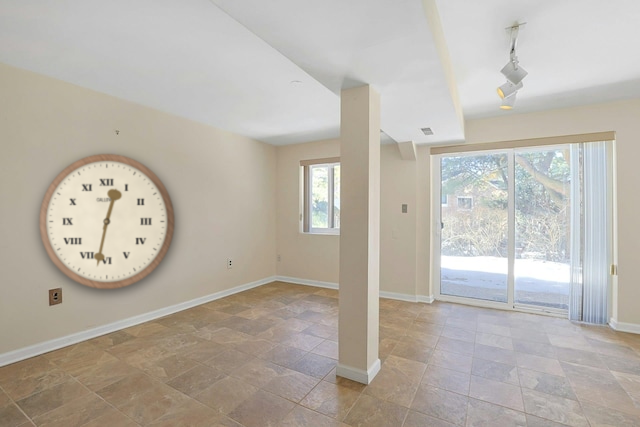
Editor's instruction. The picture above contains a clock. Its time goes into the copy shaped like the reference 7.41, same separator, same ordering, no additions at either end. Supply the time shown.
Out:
12.32
